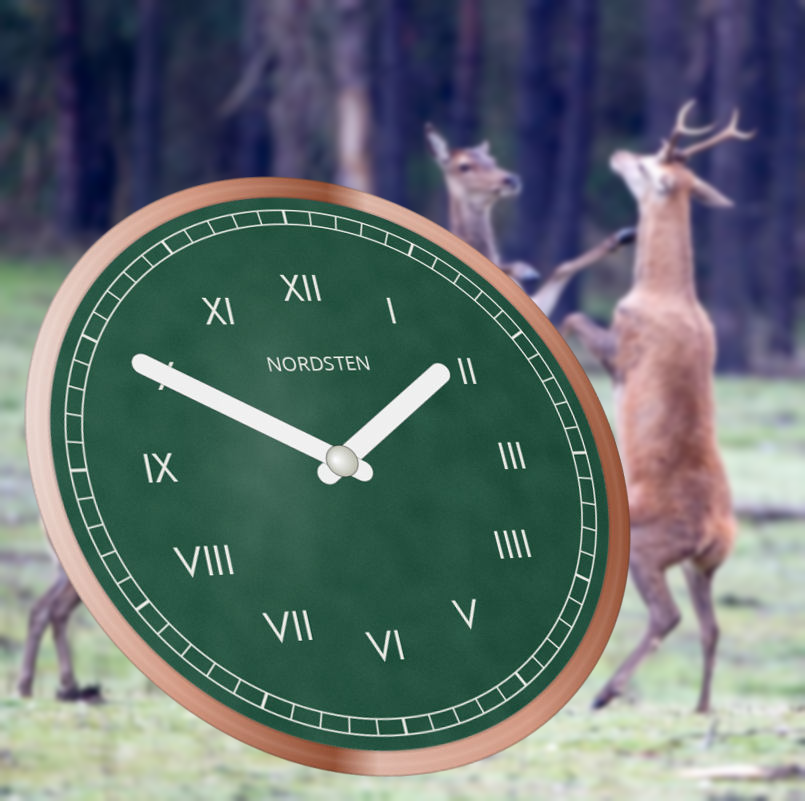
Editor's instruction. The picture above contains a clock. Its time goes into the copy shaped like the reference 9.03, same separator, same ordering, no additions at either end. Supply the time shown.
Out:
1.50
